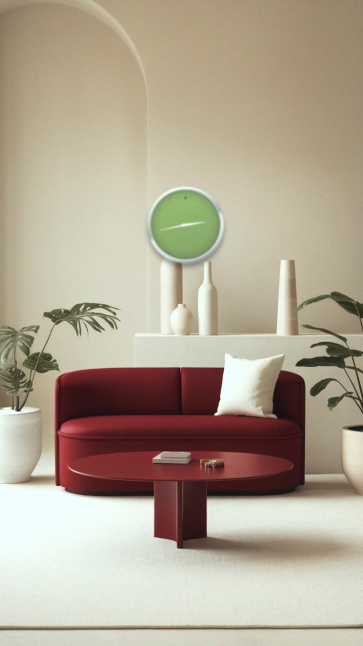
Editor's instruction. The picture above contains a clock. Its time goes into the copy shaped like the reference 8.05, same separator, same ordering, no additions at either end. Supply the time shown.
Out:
2.43
